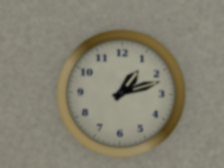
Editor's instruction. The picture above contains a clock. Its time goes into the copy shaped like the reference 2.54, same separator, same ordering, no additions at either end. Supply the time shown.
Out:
1.12
